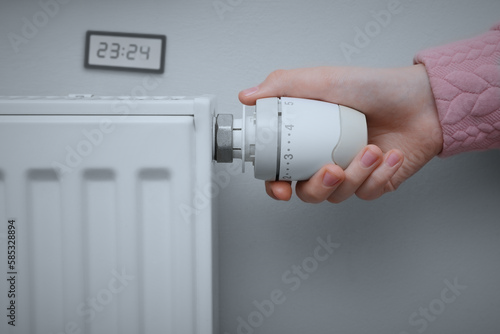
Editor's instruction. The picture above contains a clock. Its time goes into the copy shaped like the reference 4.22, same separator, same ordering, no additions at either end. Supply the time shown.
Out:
23.24
